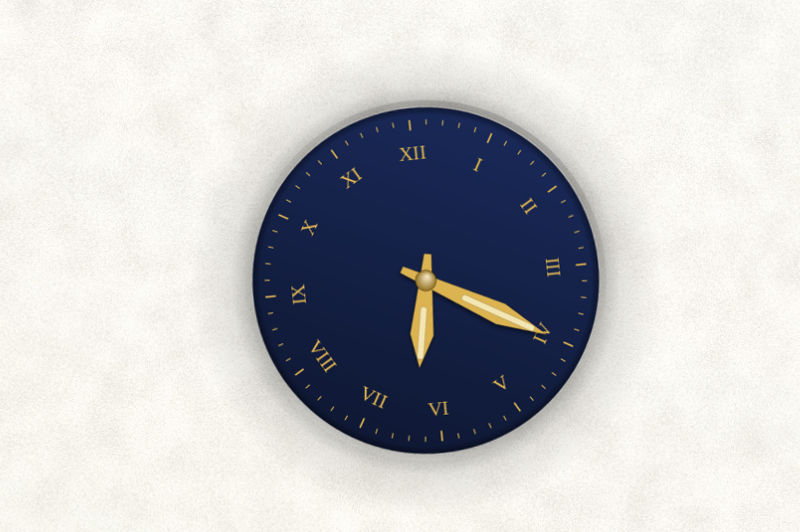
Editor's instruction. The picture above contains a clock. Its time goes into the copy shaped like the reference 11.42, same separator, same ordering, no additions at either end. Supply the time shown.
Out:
6.20
